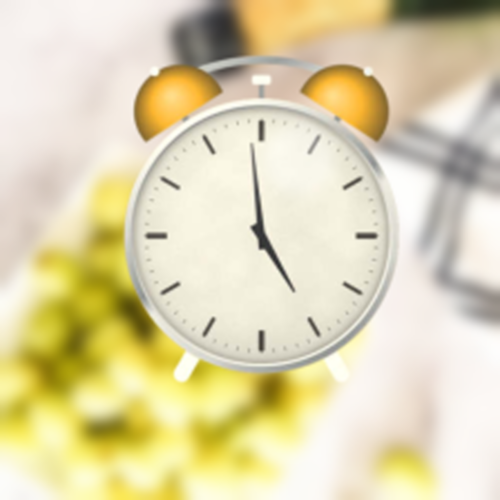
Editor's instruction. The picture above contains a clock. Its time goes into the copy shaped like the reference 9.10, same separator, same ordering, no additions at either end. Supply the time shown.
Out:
4.59
